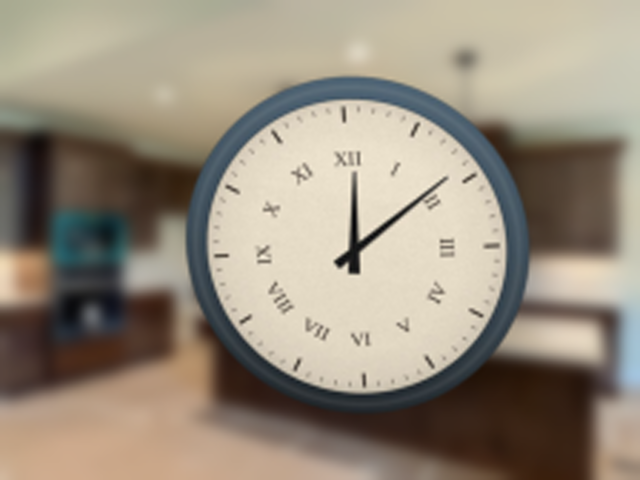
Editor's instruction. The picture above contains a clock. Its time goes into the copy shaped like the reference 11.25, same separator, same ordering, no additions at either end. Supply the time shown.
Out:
12.09
